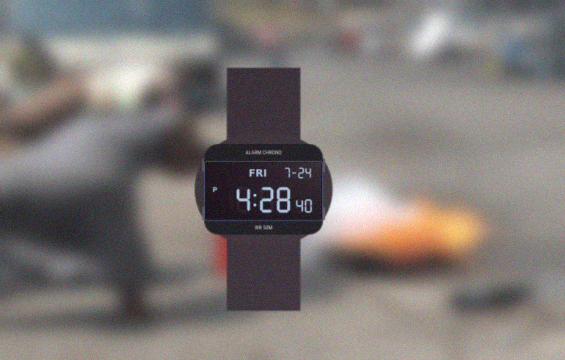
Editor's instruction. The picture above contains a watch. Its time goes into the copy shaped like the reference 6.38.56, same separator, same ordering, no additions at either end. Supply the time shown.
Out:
4.28.40
